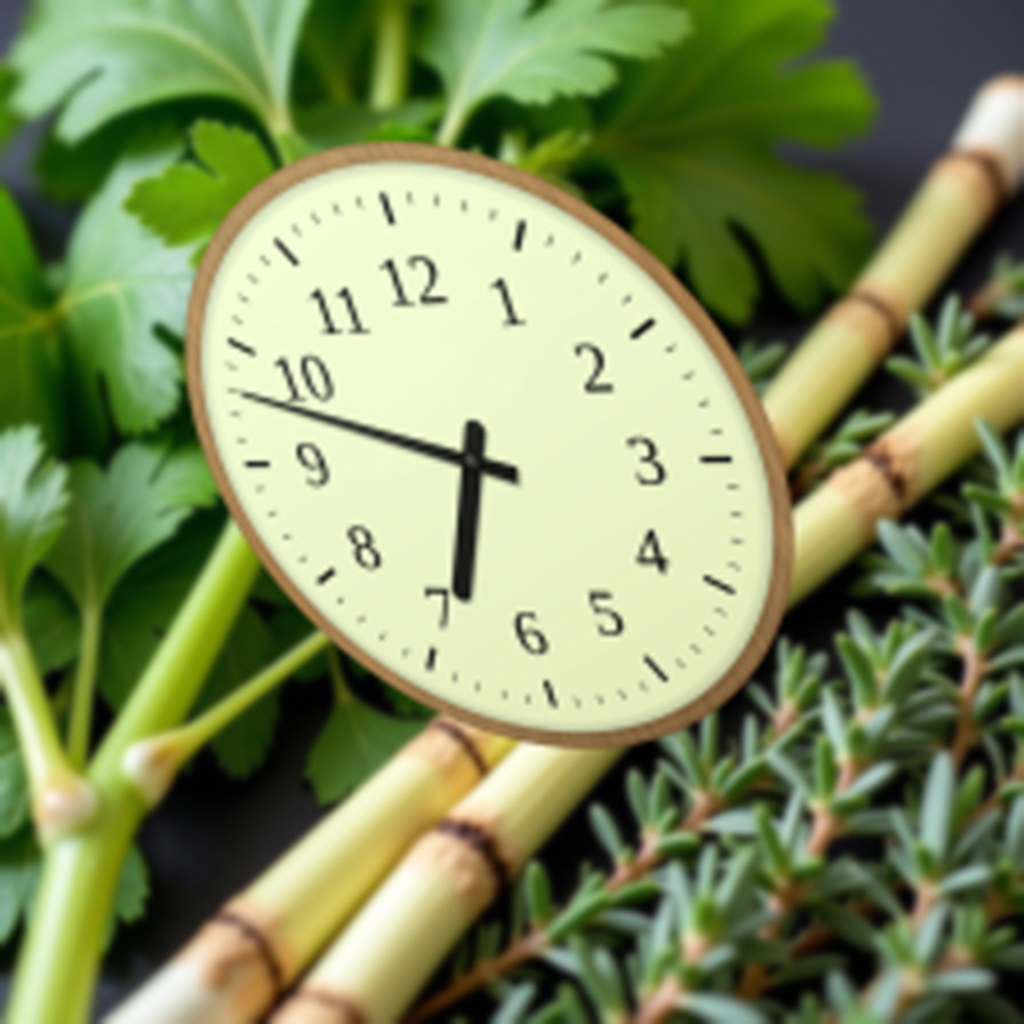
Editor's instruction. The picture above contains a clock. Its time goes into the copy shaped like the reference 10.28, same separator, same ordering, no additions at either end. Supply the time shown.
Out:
6.48
